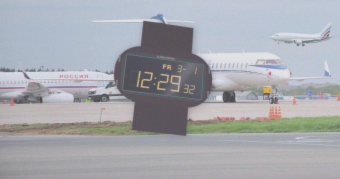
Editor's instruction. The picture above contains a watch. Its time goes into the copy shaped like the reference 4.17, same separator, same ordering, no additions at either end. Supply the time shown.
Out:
12.29
